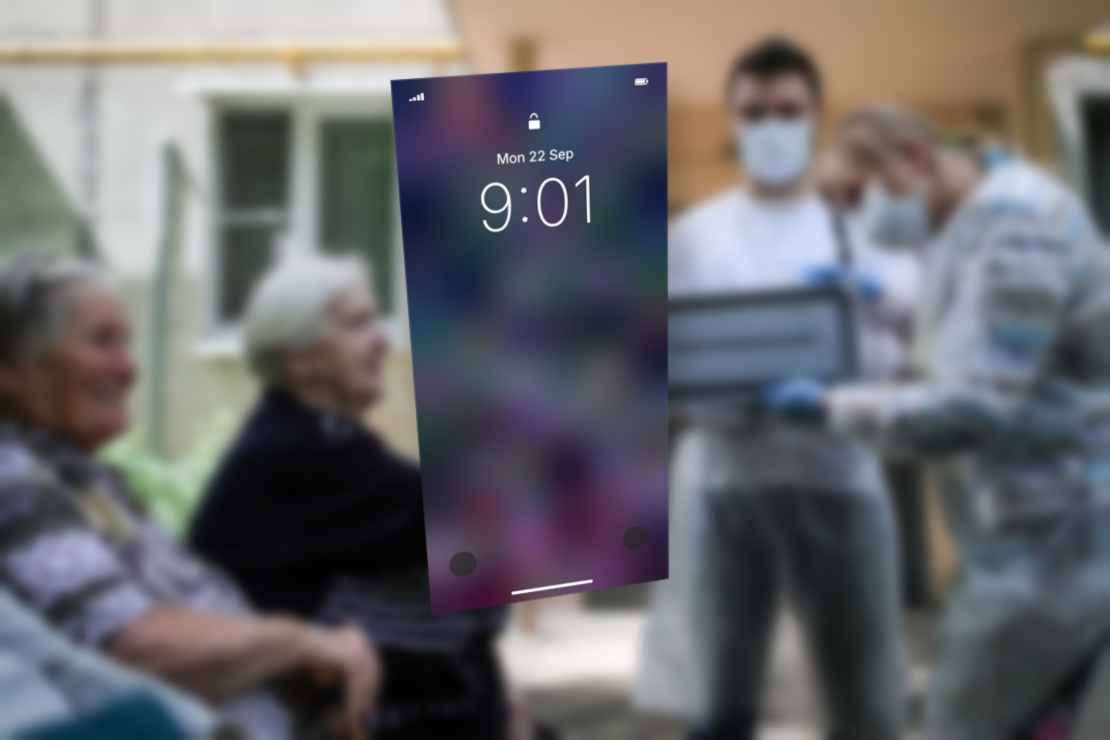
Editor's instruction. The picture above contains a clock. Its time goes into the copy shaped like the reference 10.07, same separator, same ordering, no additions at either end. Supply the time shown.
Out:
9.01
